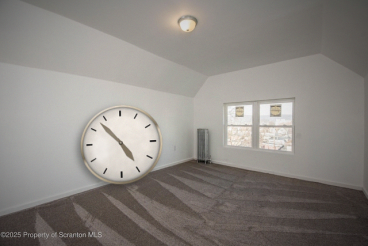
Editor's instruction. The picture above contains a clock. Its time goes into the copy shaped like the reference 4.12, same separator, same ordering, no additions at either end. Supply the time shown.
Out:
4.53
